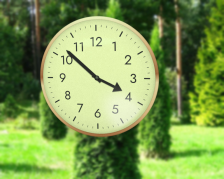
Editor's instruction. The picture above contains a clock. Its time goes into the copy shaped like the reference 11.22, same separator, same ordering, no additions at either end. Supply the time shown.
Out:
3.52
